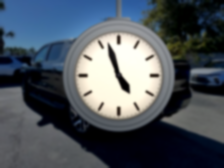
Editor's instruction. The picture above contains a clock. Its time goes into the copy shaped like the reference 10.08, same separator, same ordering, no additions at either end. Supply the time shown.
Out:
4.57
